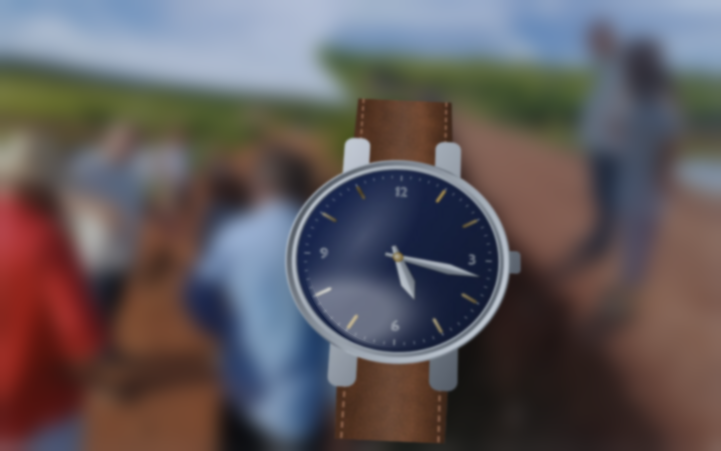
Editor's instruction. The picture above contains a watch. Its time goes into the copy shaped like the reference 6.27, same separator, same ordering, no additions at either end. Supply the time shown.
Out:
5.17
